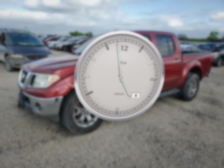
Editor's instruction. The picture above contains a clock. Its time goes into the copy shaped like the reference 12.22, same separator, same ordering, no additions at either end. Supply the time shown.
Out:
4.58
